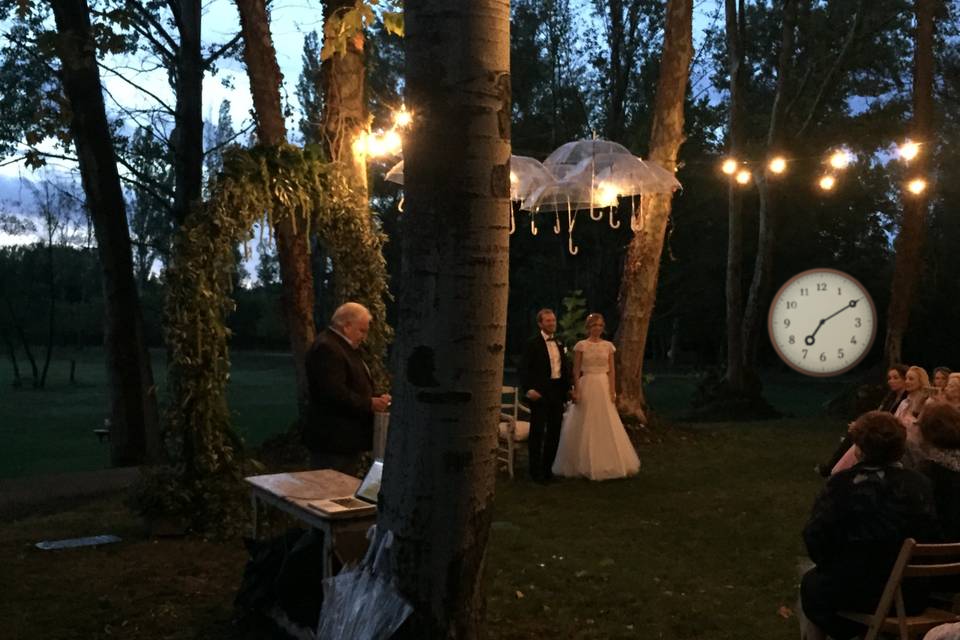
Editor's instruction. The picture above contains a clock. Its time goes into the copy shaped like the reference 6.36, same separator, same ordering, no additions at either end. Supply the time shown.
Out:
7.10
